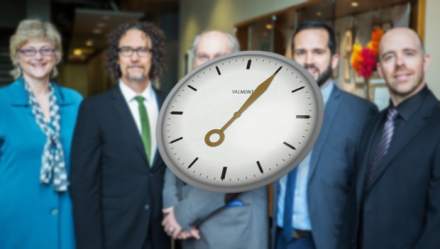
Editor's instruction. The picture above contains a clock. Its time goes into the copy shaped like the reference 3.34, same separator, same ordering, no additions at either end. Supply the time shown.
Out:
7.05
